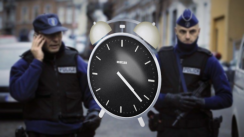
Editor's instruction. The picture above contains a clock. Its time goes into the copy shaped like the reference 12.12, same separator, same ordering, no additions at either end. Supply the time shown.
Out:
4.22
